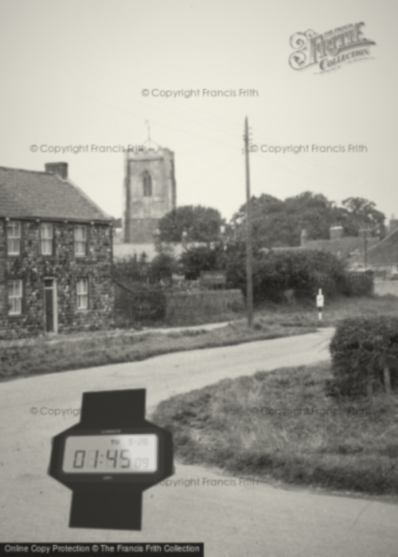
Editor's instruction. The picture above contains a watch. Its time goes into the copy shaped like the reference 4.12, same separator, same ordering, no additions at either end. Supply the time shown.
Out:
1.45
